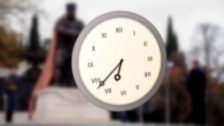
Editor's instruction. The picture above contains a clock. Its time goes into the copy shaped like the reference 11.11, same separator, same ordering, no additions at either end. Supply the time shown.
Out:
6.38
